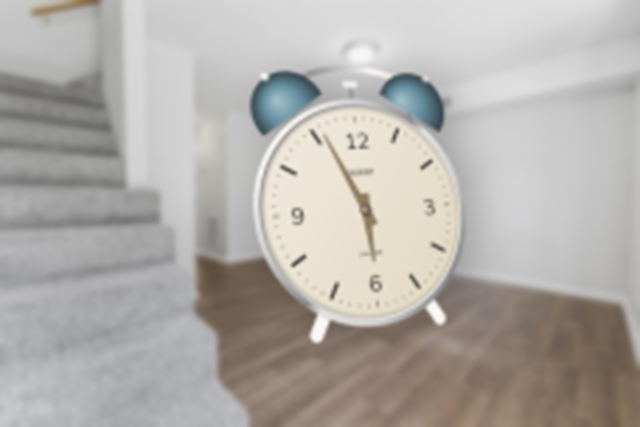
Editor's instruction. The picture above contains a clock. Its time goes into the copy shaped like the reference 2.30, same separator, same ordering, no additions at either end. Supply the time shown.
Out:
5.56
